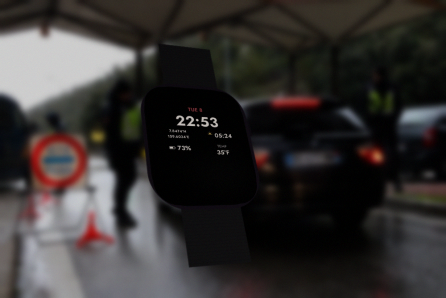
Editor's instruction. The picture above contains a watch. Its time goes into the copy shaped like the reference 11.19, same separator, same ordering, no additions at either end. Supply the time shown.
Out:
22.53
